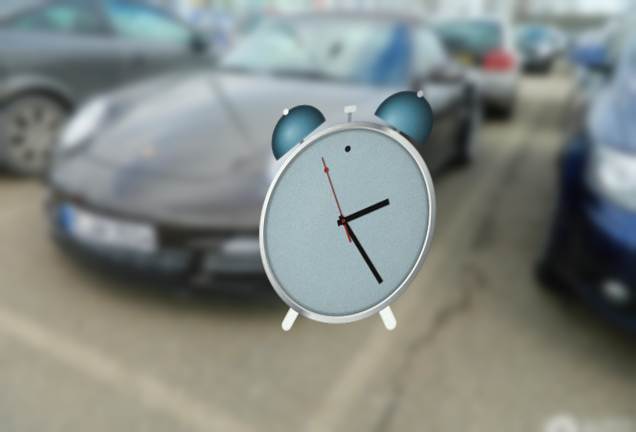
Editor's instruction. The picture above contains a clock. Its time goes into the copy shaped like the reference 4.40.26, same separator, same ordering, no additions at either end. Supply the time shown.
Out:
2.23.56
